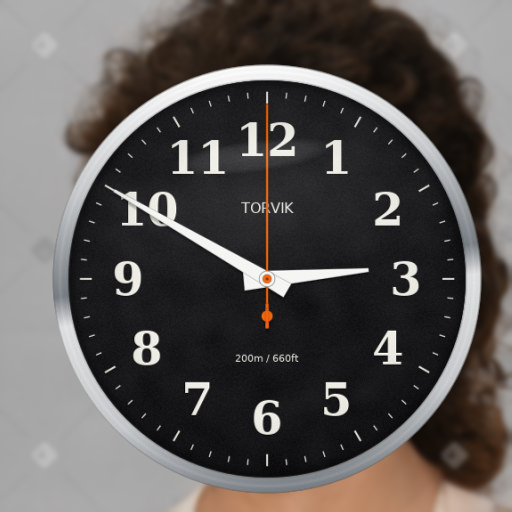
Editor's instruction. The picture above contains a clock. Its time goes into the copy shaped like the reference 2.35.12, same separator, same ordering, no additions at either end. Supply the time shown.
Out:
2.50.00
